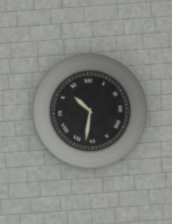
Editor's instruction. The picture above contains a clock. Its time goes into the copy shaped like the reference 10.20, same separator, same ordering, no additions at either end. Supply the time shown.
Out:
10.32
